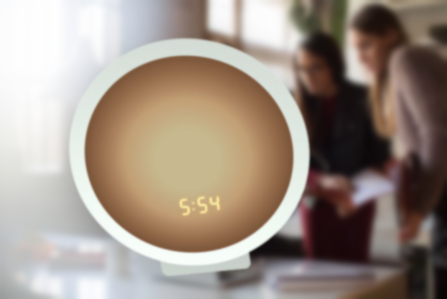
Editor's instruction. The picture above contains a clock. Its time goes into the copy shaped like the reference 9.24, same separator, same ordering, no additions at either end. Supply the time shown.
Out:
5.54
